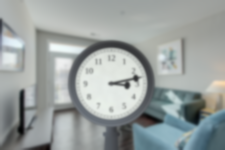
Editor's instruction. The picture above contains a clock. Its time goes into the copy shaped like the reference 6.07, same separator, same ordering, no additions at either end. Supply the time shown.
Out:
3.13
